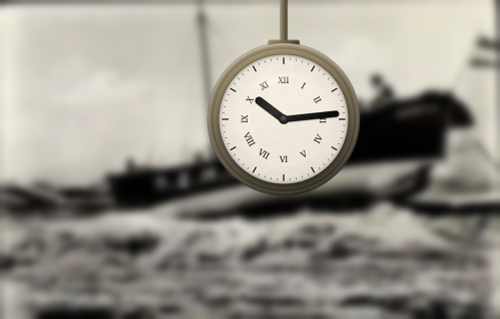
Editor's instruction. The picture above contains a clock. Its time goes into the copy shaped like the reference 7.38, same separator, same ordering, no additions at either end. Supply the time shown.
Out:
10.14
